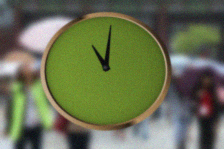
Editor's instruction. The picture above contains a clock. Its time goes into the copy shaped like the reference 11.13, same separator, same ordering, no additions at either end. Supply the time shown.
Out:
11.01
